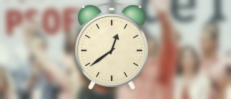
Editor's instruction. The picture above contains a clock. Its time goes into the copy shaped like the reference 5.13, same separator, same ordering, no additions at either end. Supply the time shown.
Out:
12.39
